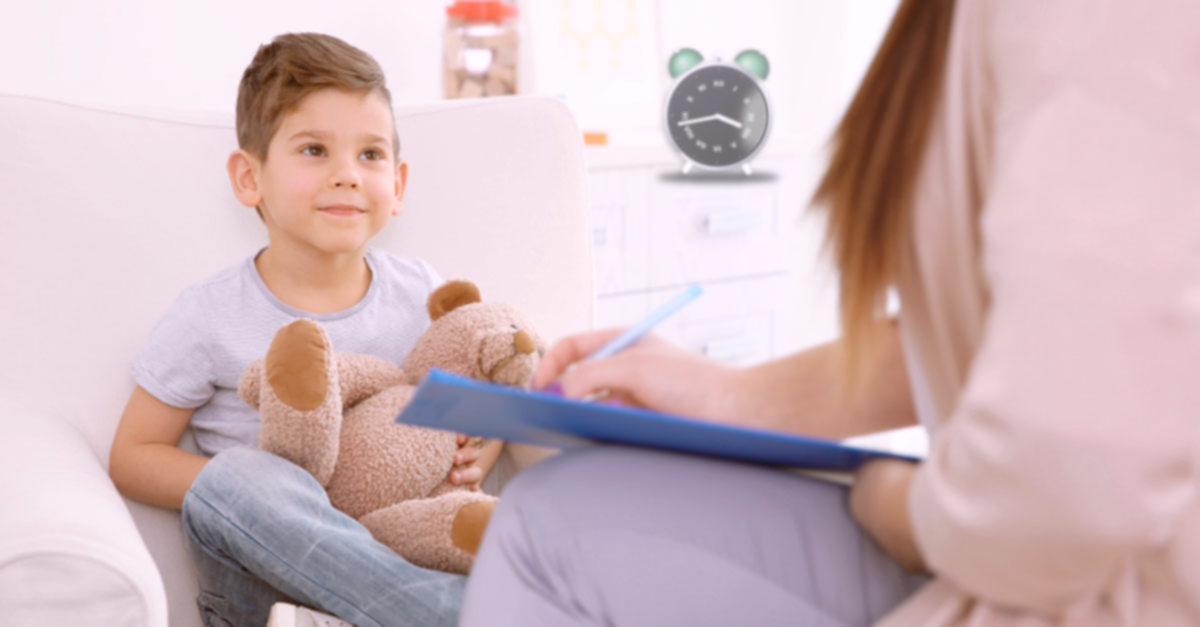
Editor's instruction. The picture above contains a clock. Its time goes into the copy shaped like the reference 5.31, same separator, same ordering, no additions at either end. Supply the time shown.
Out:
3.43
